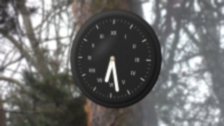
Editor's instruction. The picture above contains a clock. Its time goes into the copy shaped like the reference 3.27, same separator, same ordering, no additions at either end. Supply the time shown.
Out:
6.28
